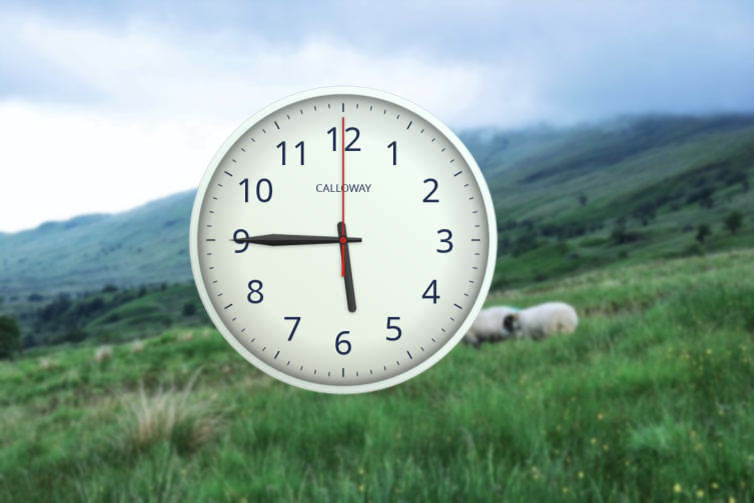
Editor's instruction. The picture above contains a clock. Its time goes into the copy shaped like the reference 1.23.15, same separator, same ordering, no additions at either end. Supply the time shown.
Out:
5.45.00
